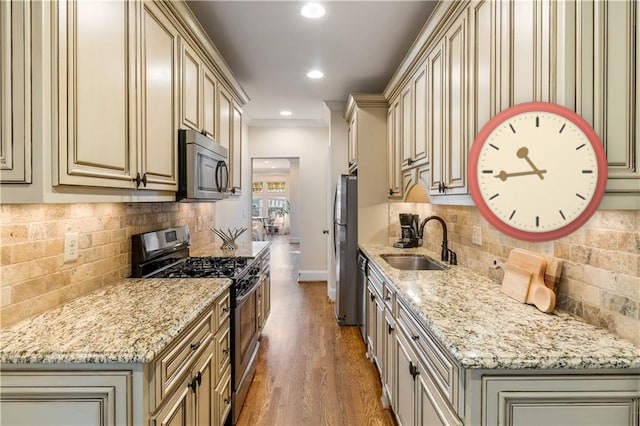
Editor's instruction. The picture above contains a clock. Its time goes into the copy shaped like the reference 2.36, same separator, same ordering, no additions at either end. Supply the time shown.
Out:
10.44
